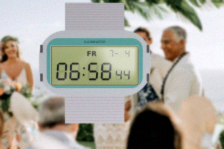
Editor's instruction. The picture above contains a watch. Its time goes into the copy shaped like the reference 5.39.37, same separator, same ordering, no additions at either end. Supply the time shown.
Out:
6.58.44
